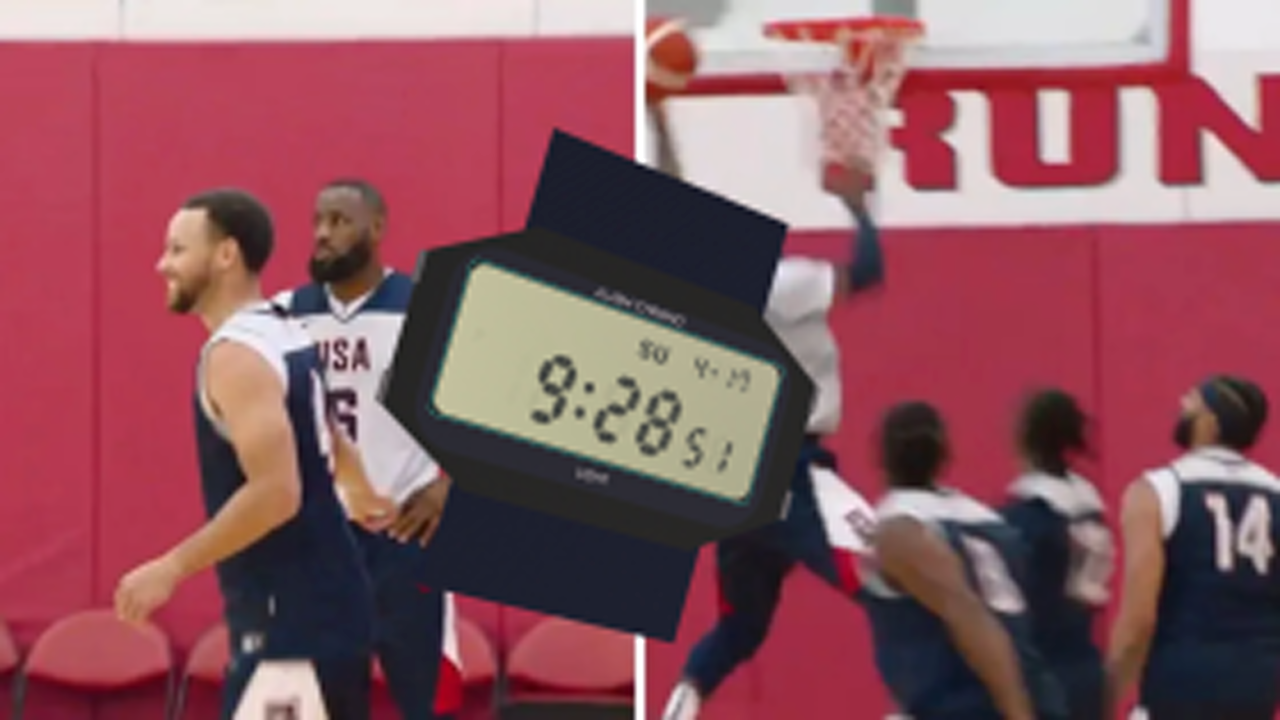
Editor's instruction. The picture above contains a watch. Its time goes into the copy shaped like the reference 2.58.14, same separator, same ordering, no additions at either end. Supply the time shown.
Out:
9.28.51
